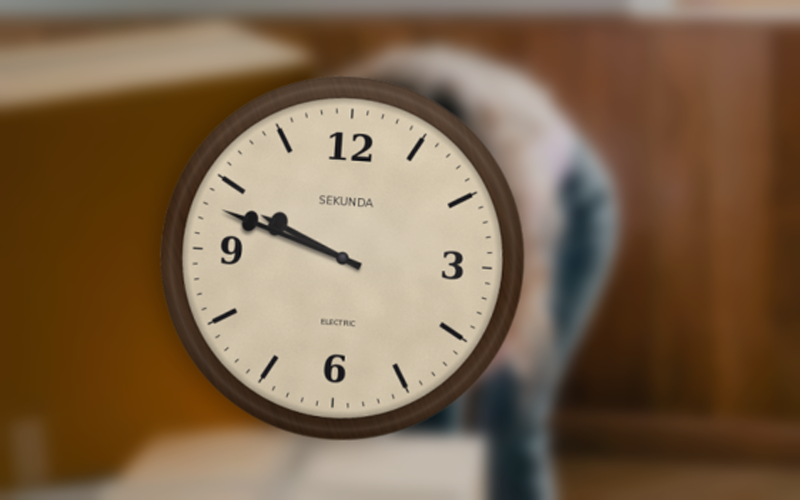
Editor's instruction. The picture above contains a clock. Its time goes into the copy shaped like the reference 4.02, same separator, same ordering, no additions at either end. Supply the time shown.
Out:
9.48
